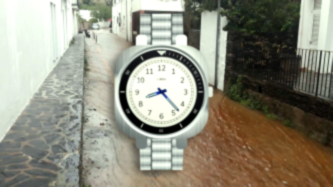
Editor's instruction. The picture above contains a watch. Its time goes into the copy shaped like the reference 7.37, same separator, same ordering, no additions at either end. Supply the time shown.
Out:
8.23
